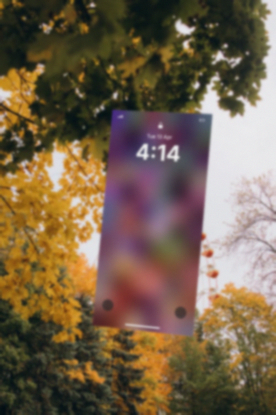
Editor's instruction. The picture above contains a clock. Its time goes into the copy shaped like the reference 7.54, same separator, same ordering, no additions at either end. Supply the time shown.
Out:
4.14
